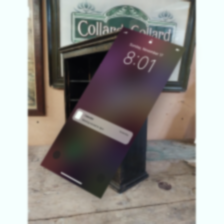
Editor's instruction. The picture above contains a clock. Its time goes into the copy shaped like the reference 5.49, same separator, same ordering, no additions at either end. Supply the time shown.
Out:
8.01
